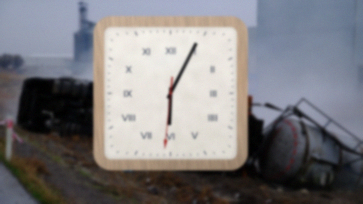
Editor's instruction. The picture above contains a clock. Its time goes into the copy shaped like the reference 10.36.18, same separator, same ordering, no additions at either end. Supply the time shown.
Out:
6.04.31
